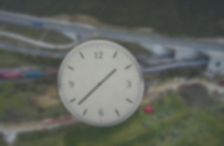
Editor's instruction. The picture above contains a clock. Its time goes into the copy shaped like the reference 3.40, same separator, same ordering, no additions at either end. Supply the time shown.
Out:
1.38
